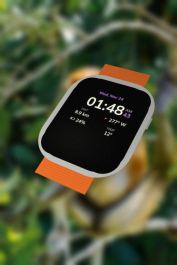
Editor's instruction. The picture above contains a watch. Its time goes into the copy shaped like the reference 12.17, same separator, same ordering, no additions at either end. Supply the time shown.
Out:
1.48
